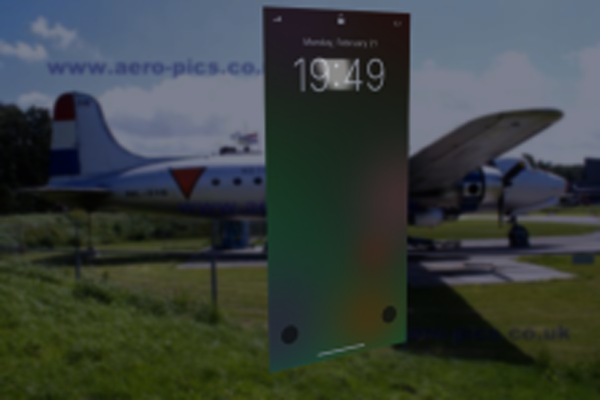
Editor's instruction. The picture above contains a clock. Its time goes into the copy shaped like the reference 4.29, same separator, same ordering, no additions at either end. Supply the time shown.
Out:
19.49
